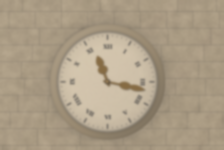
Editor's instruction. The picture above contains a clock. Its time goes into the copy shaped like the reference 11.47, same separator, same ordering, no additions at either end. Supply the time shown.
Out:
11.17
